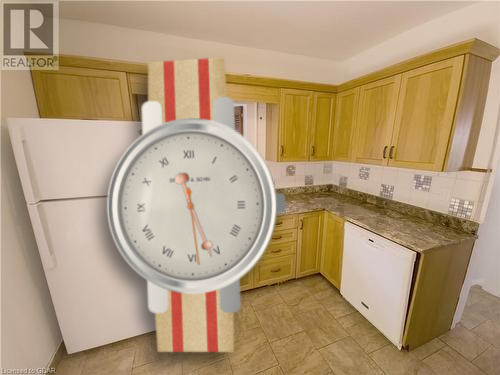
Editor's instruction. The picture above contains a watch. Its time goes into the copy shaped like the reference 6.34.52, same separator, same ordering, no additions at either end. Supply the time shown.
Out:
11.26.29
